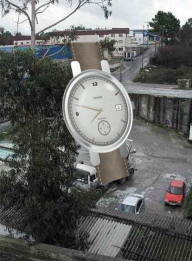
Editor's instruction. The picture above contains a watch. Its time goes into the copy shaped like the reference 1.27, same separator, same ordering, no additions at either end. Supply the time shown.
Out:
7.48
